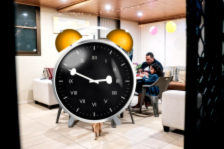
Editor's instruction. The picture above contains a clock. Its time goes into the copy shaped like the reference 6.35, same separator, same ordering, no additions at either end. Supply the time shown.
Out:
2.49
